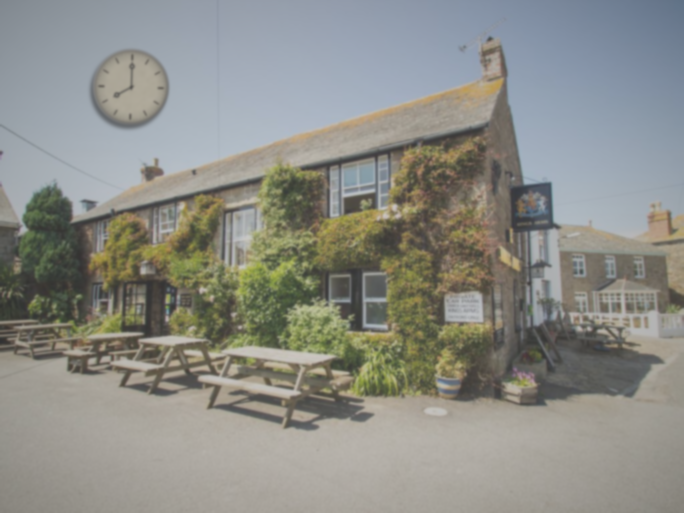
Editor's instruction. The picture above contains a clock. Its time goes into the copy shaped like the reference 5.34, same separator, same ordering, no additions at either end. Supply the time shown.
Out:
8.00
